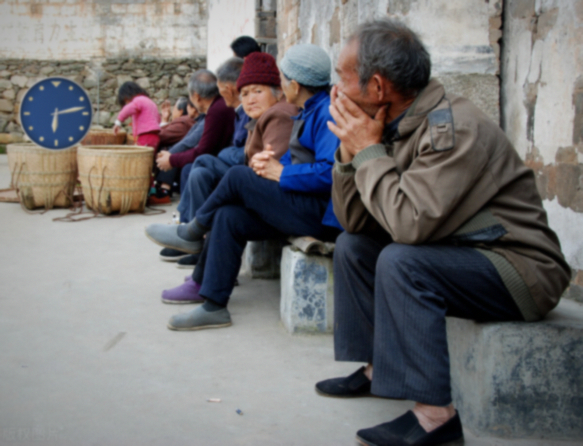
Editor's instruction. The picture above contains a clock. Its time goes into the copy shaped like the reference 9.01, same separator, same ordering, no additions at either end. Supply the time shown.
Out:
6.13
